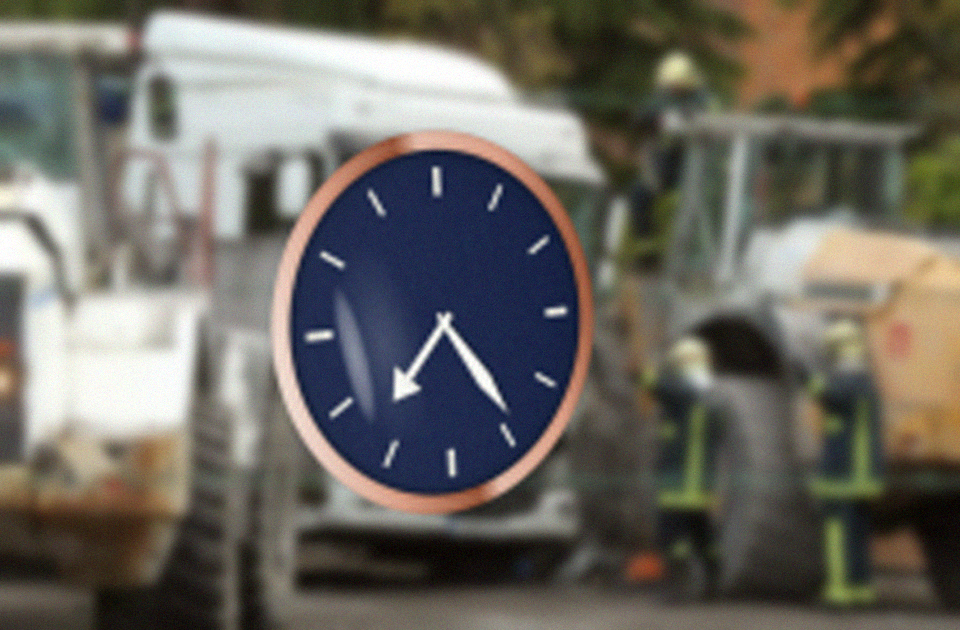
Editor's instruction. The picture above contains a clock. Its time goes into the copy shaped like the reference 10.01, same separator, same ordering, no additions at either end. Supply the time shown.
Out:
7.24
